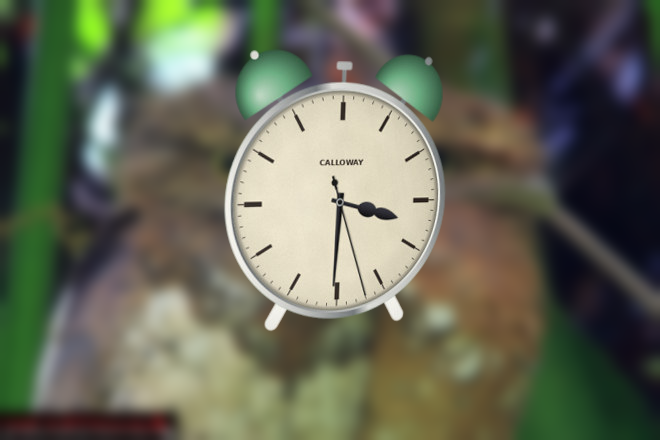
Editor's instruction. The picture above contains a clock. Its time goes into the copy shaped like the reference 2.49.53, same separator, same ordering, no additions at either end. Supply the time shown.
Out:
3.30.27
